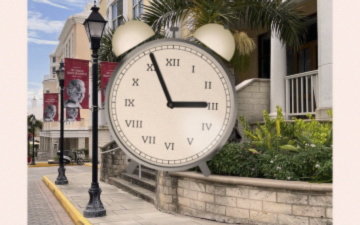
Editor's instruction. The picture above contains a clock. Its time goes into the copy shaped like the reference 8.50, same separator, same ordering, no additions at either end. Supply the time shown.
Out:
2.56
